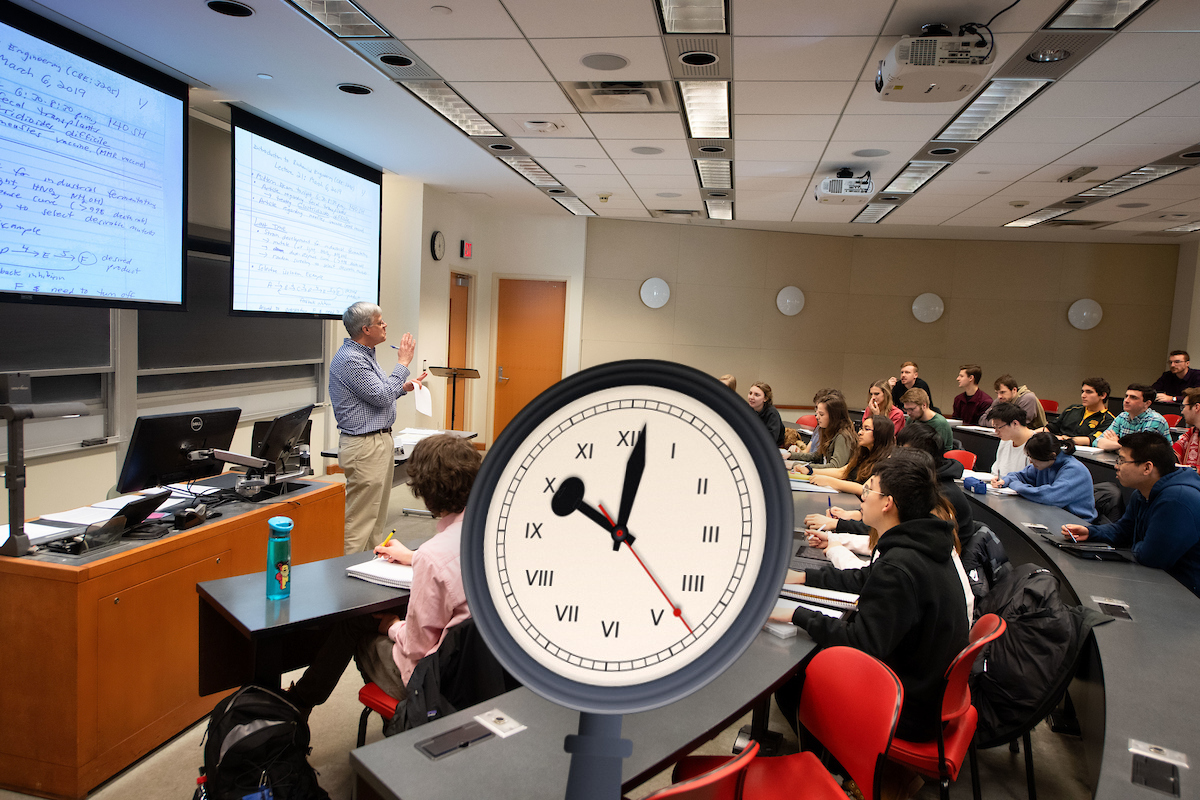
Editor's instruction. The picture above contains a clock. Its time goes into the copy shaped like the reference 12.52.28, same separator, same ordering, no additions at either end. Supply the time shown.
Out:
10.01.23
